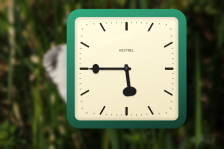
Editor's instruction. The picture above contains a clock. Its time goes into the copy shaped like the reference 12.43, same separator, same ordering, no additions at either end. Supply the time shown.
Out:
5.45
